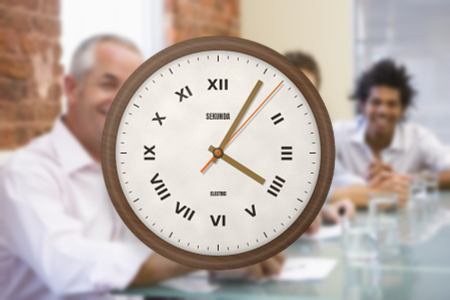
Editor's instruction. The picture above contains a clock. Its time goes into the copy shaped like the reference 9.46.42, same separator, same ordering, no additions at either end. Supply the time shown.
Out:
4.05.07
